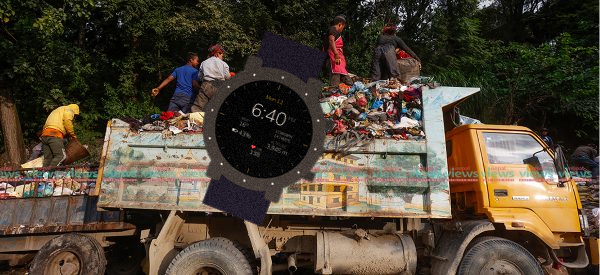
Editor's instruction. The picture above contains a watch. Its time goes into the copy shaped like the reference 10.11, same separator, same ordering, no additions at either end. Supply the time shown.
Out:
6.40
